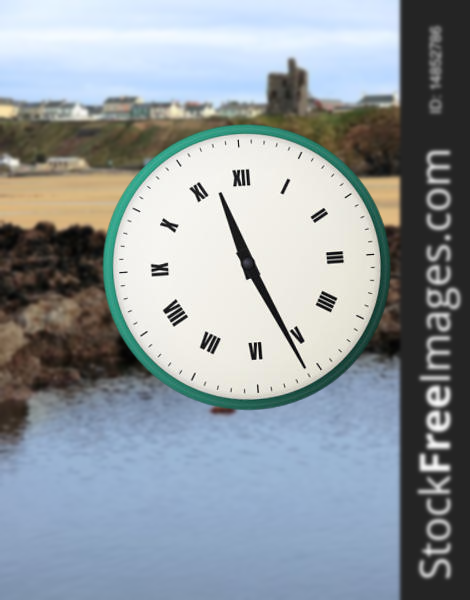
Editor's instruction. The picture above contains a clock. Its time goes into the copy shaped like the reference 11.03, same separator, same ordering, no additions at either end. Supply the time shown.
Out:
11.26
